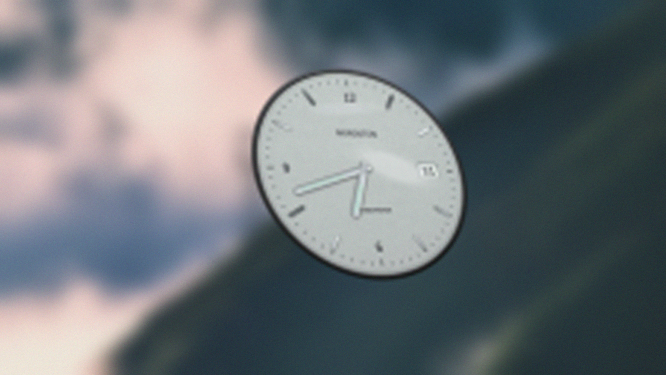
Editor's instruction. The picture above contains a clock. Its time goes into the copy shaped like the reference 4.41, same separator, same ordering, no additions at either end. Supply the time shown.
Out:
6.42
